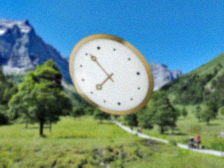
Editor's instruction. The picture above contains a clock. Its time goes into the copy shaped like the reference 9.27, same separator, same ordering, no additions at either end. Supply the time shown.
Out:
7.56
